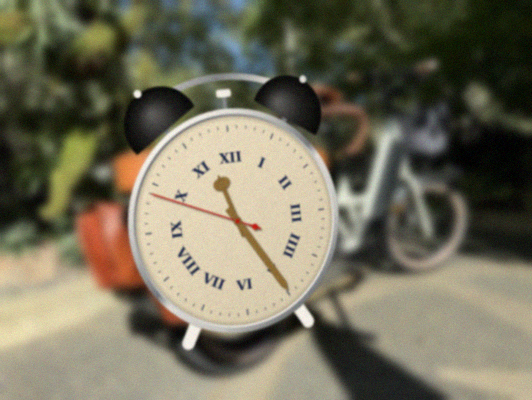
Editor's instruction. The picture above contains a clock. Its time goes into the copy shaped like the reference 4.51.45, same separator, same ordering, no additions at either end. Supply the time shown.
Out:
11.24.49
